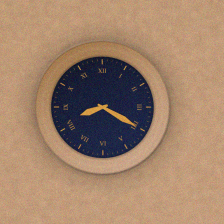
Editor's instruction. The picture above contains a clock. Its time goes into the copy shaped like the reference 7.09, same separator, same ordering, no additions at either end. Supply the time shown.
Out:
8.20
